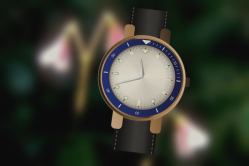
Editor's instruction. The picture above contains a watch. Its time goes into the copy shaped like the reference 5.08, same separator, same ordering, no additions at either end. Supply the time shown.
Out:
11.41
